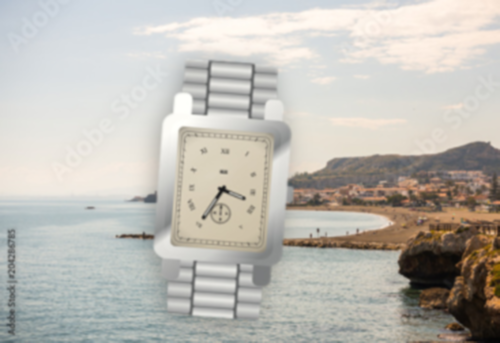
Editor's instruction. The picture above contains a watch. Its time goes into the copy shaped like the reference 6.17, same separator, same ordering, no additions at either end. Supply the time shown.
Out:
3.35
